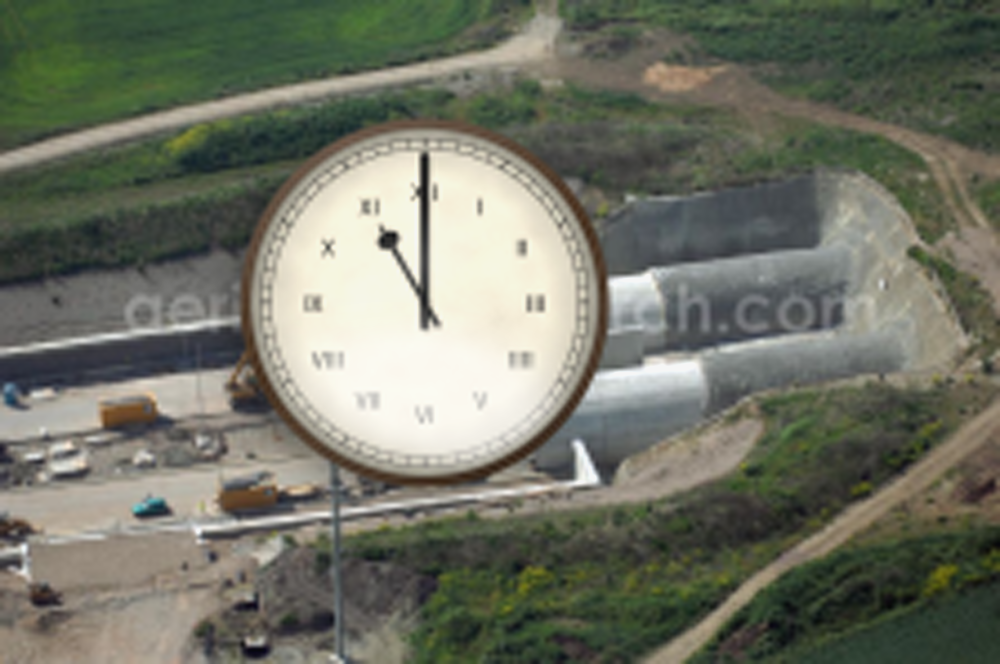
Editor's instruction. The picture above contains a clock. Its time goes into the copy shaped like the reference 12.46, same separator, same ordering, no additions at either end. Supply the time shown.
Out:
11.00
